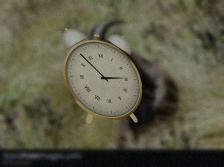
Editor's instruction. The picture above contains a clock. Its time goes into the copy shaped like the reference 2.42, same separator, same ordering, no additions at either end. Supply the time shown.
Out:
2.53
